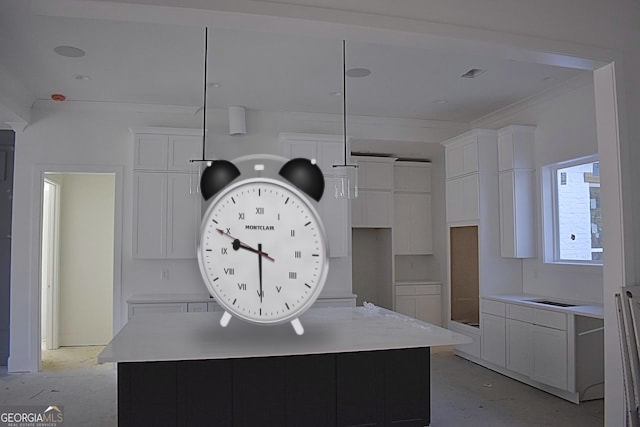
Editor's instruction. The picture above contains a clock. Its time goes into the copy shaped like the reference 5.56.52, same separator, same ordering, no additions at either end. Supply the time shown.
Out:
9.29.49
